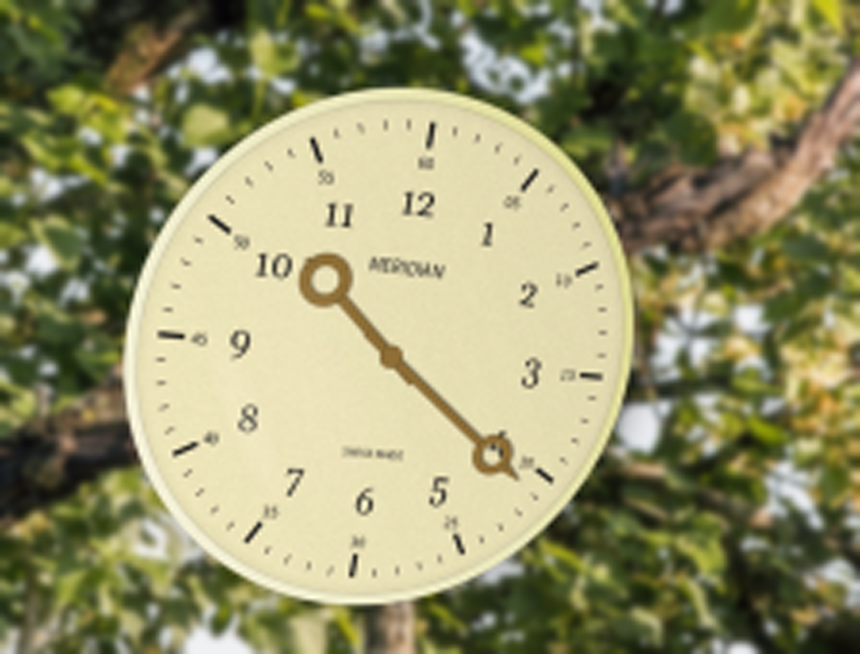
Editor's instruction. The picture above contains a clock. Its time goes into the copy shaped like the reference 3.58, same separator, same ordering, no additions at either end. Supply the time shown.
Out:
10.21
